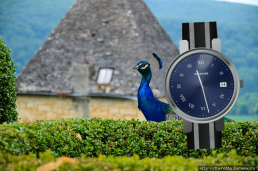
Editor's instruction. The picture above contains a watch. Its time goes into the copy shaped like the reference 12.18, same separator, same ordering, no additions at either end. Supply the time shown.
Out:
11.28
